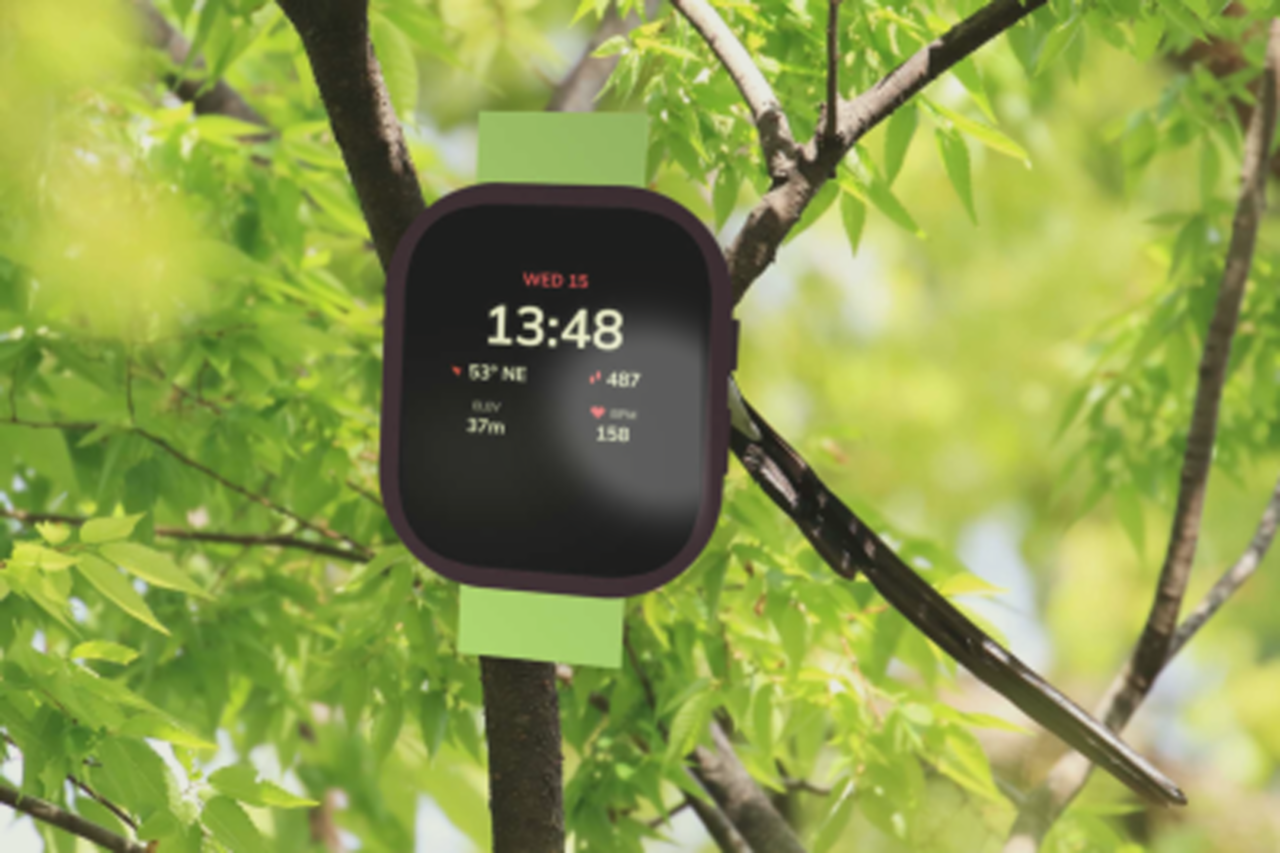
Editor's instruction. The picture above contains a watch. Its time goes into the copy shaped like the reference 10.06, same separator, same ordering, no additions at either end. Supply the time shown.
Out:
13.48
